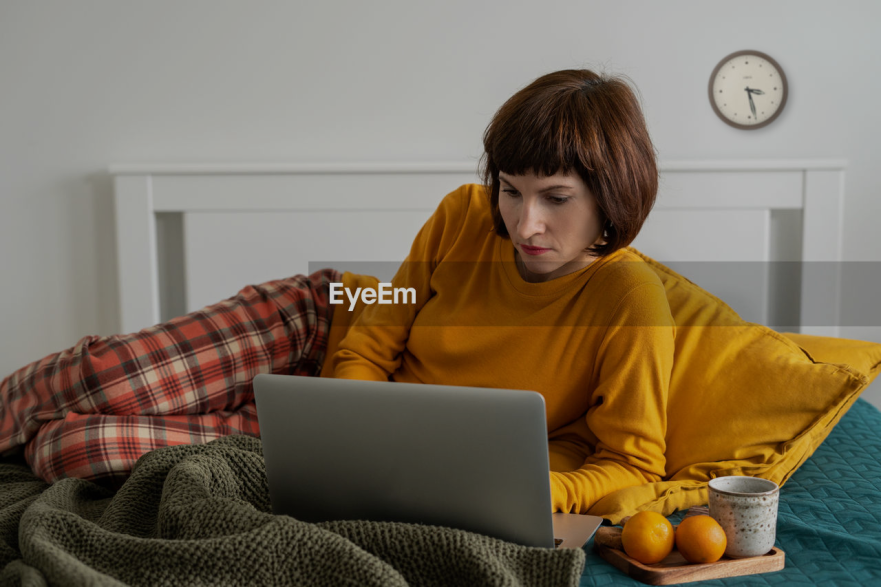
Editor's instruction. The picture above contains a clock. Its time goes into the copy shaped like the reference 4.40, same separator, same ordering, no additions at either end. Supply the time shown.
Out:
3.28
